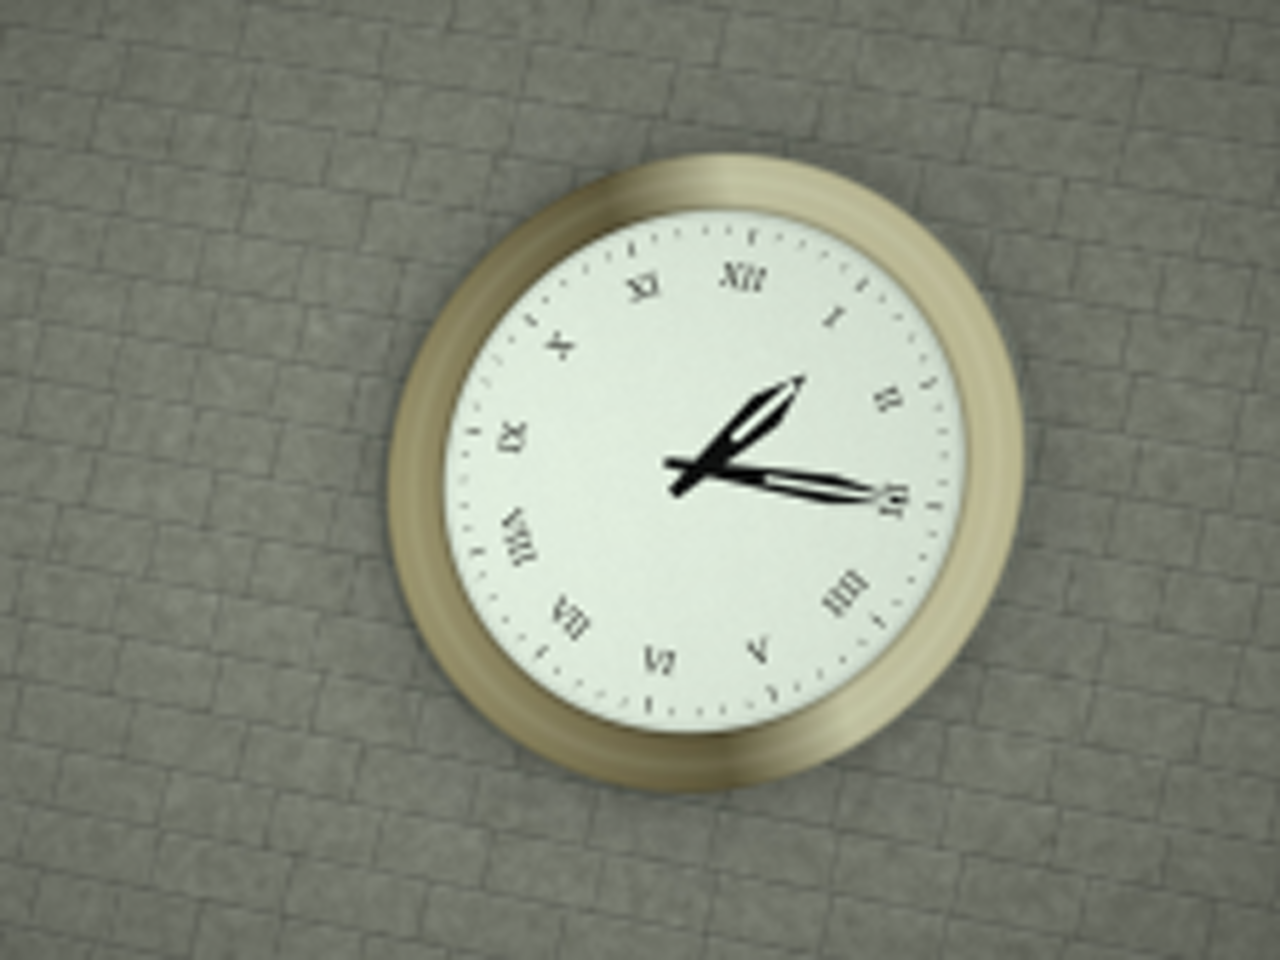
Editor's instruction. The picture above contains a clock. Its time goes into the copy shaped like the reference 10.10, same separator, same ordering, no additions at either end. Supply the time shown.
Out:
1.15
